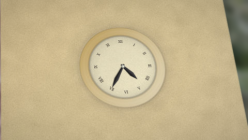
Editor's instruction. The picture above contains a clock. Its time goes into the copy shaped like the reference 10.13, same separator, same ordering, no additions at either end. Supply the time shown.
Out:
4.35
